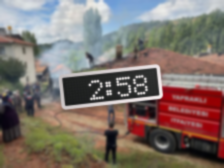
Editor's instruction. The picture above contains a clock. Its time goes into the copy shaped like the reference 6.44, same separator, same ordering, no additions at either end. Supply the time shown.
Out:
2.58
